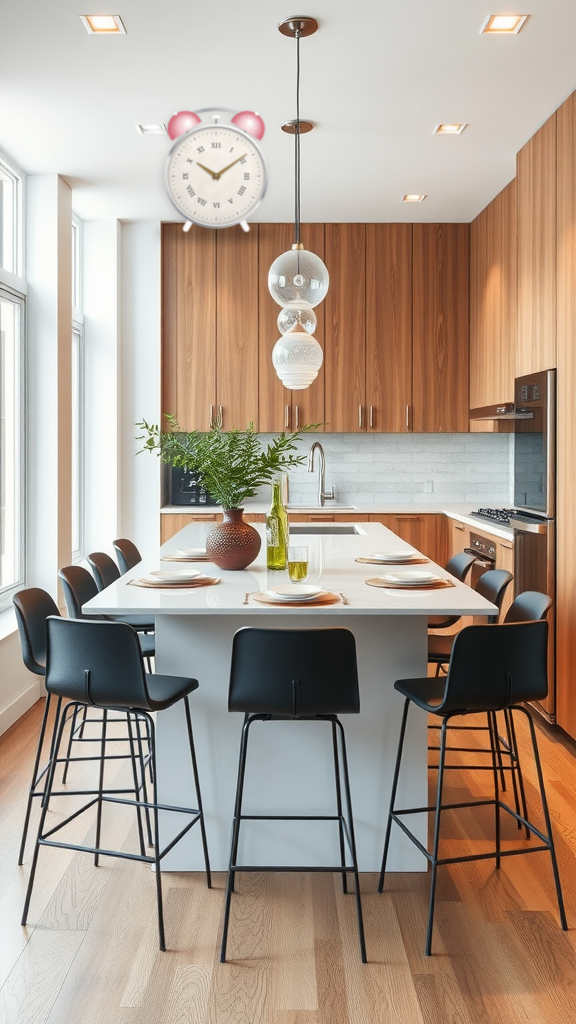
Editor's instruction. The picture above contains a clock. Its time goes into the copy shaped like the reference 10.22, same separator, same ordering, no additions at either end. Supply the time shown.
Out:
10.09
